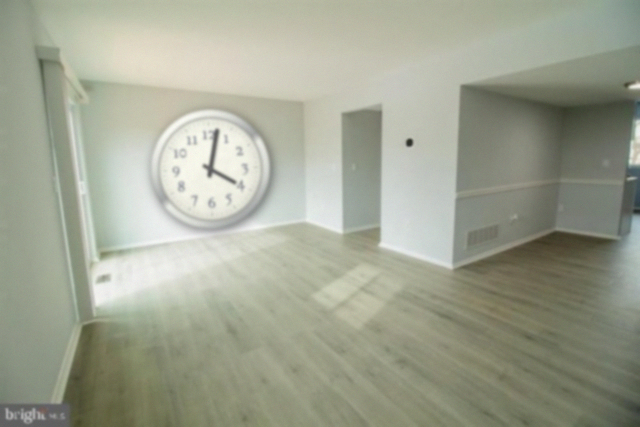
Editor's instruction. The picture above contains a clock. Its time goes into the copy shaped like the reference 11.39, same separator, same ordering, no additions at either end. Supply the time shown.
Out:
4.02
